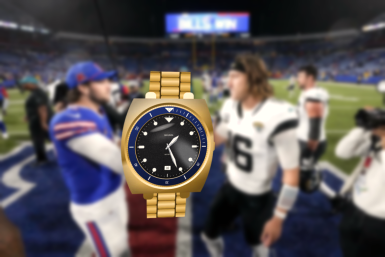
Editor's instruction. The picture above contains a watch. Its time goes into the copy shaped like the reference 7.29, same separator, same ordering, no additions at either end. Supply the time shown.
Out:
1.26
